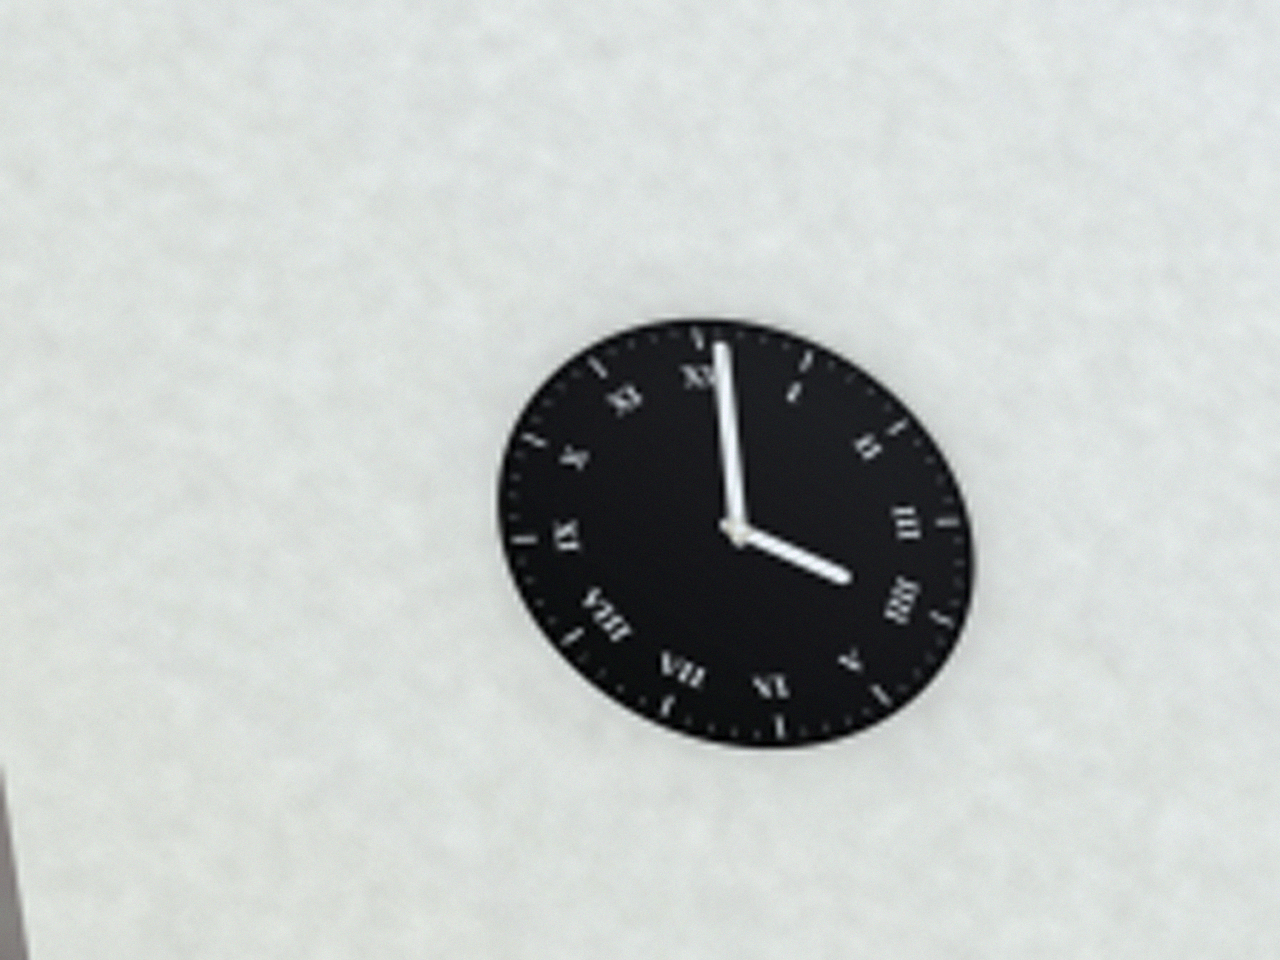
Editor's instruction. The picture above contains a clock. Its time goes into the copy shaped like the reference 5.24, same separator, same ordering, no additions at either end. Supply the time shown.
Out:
4.01
